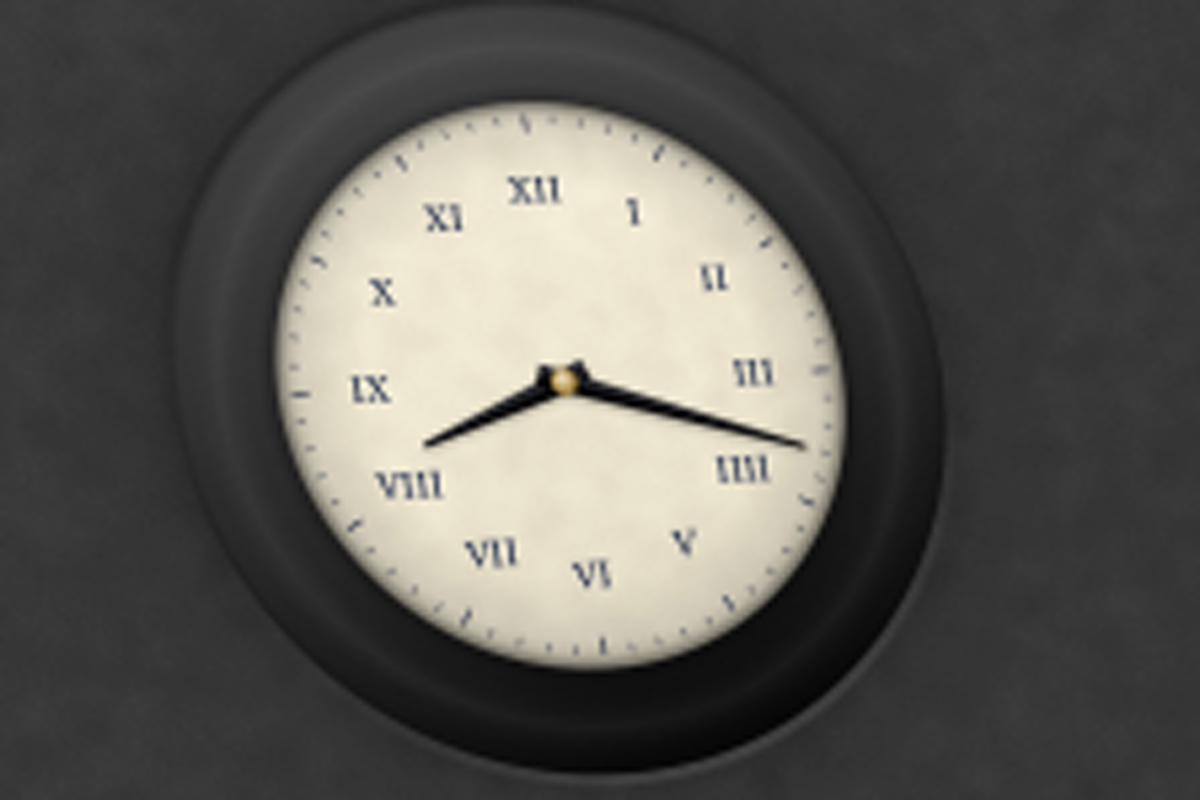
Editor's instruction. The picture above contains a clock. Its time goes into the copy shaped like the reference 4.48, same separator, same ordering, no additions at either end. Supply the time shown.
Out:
8.18
